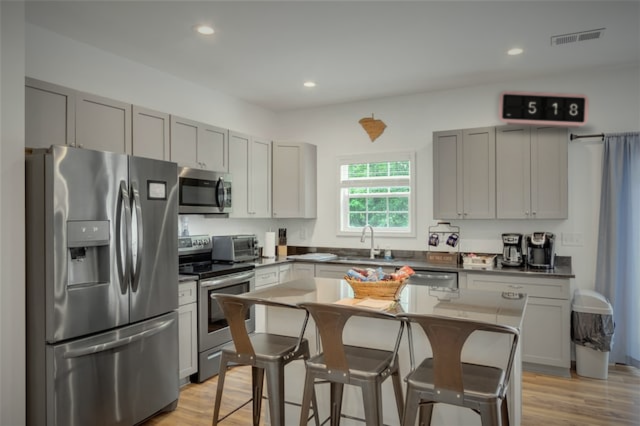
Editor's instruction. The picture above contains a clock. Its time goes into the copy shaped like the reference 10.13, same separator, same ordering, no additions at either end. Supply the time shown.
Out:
5.18
